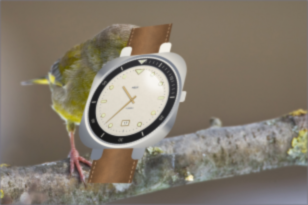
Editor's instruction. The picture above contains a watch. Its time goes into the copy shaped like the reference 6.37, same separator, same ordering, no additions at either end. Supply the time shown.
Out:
10.37
